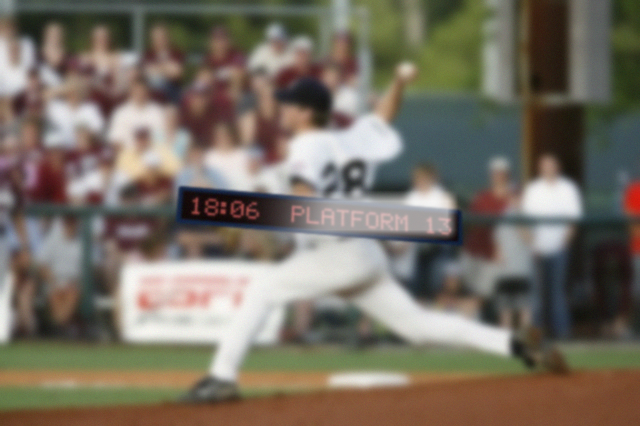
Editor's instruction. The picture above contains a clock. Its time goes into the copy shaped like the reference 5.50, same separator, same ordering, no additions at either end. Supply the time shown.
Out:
18.06
